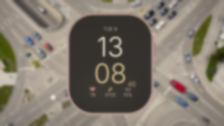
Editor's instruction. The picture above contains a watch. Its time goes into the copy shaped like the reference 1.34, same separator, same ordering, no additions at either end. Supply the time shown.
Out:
13.08
